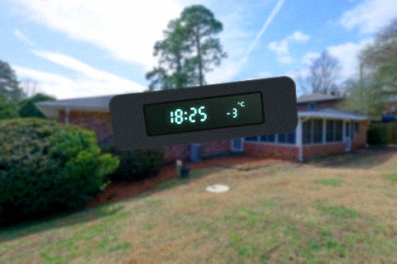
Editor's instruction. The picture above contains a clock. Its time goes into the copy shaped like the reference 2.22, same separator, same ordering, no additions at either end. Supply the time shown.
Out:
18.25
